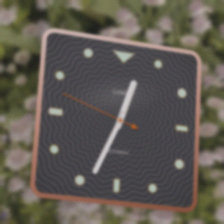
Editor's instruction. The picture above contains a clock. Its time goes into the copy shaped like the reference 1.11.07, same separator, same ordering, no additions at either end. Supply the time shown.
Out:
12.33.48
